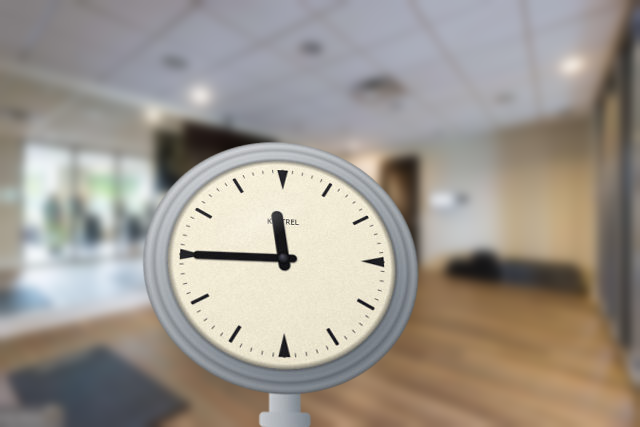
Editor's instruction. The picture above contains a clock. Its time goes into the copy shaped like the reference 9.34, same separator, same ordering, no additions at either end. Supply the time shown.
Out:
11.45
